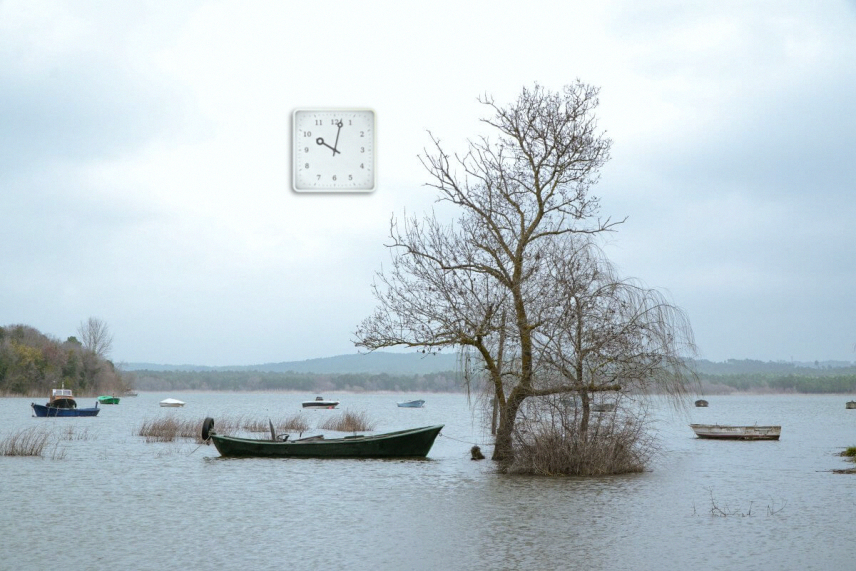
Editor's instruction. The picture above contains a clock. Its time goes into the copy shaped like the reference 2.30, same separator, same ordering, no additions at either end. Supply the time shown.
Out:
10.02
